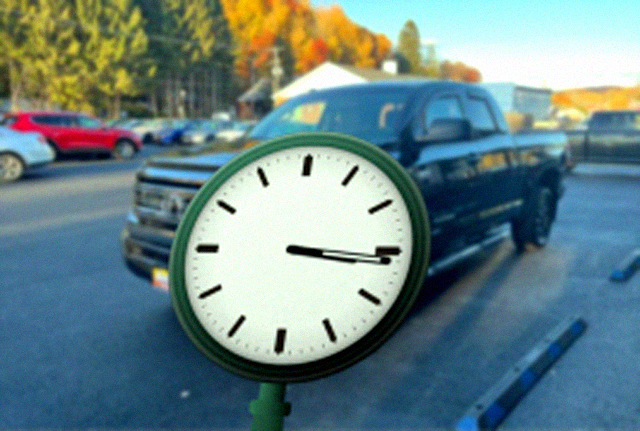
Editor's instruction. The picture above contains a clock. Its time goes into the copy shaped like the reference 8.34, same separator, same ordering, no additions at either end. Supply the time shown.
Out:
3.16
